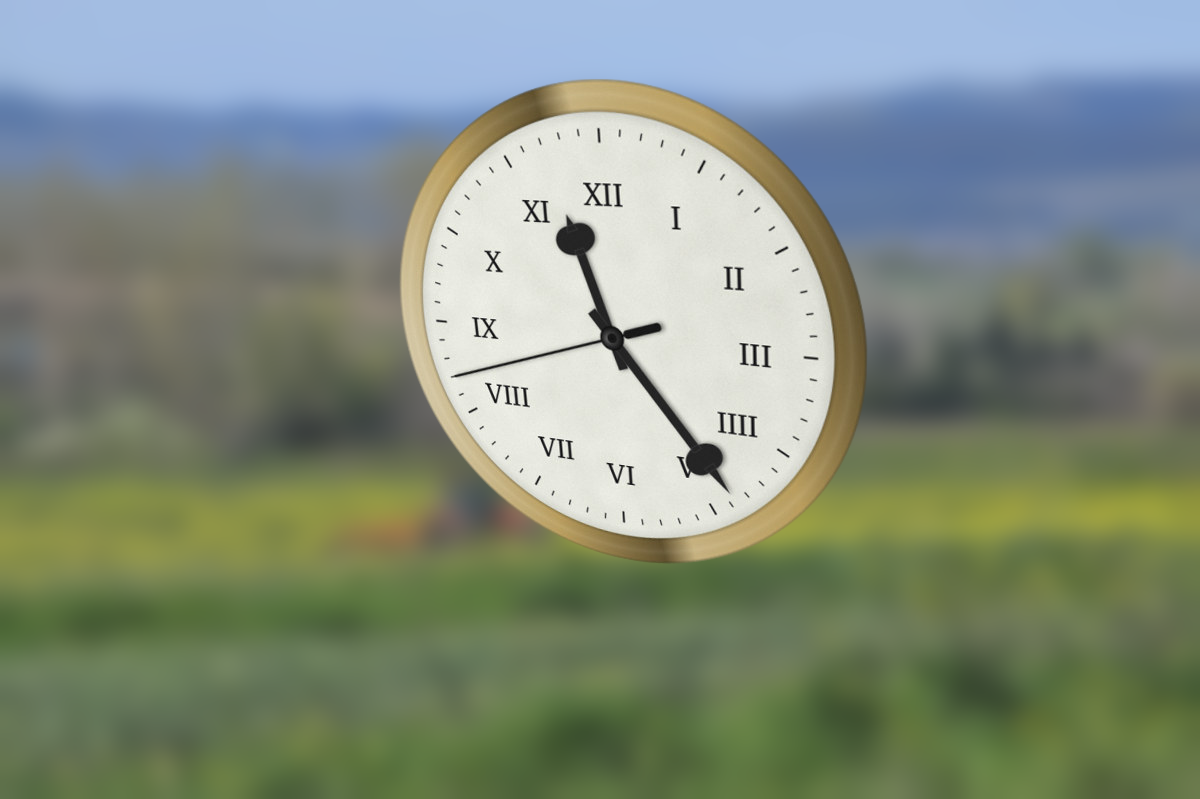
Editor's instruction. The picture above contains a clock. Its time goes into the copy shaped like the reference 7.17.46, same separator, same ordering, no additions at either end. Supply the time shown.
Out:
11.23.42
